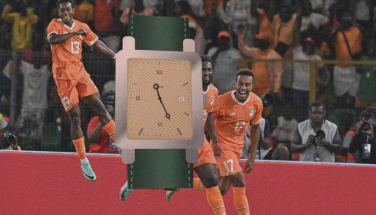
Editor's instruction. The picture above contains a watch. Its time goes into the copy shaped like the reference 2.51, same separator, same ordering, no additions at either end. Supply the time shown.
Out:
11.26
